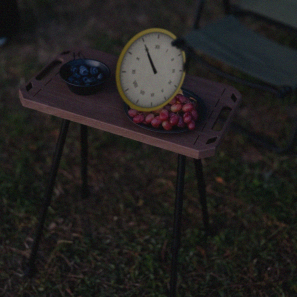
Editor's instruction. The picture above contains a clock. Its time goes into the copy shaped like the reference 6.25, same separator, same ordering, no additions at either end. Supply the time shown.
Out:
10.55
